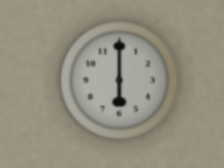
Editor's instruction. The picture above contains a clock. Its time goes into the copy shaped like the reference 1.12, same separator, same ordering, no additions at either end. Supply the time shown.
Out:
6.00
